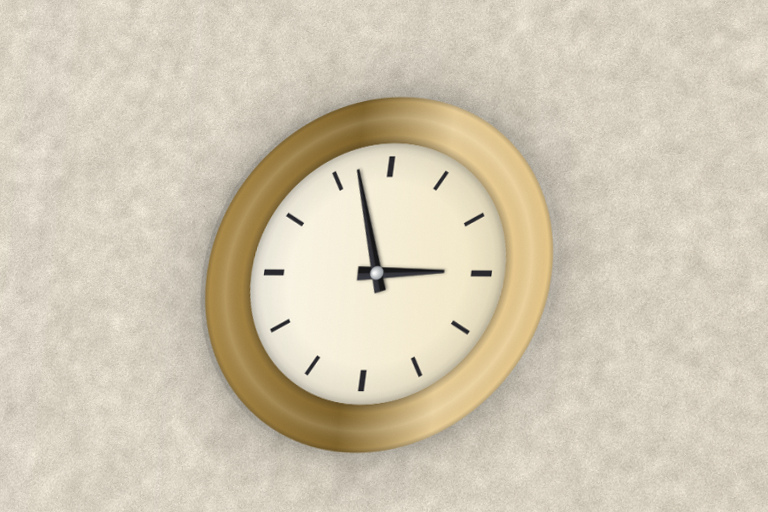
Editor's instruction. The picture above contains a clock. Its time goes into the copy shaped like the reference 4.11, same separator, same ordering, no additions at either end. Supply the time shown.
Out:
2.57
